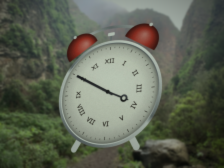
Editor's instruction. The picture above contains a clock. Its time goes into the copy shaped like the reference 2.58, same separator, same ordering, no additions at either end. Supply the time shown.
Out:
3.50
